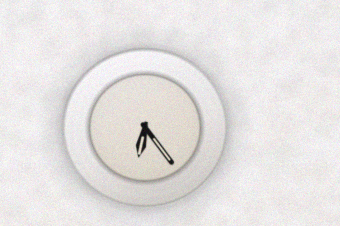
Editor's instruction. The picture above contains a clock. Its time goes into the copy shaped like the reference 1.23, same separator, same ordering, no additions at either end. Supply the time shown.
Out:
6.24
